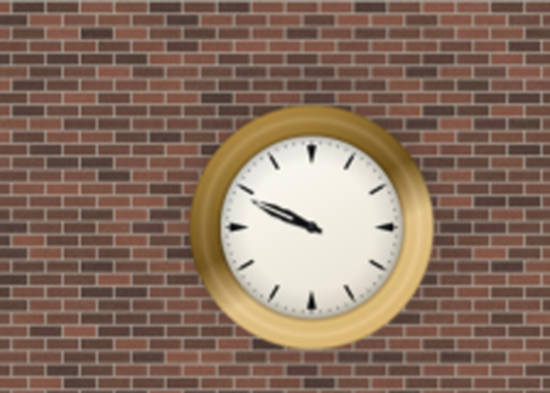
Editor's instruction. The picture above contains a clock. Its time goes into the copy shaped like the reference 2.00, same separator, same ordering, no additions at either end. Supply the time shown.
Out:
9.49
